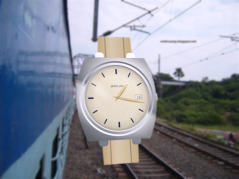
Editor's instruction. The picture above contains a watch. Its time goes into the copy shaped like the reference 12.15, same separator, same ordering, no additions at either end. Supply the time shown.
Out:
1.17
